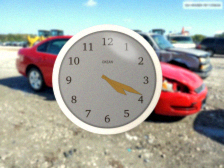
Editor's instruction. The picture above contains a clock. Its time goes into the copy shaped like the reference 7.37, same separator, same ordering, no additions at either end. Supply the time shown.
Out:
4.19
